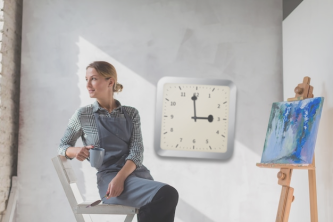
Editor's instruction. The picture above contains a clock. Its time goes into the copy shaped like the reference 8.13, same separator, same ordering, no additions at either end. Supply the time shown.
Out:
2.59
